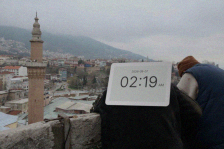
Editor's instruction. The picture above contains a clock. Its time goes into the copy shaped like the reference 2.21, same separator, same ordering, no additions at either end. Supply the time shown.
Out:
2.19
